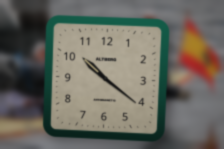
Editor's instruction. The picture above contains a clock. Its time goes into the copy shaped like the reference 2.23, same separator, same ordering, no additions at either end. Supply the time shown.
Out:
10.21
